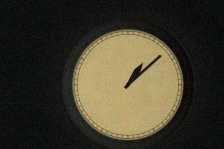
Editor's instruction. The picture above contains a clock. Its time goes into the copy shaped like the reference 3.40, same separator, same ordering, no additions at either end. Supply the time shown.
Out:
1.08
